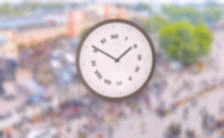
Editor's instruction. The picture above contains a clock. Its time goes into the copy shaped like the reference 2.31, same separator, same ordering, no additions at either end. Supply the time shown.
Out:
1.51
